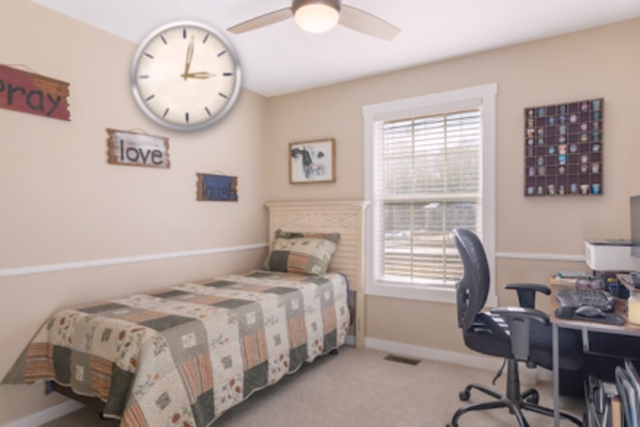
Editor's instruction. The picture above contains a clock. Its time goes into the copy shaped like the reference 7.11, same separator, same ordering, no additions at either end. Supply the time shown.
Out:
3.02
